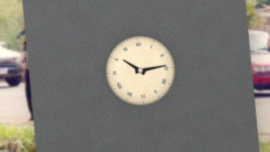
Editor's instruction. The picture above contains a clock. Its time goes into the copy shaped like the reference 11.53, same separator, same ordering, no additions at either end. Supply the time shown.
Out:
10.14
